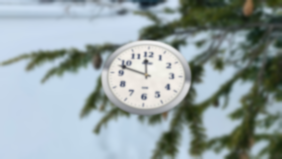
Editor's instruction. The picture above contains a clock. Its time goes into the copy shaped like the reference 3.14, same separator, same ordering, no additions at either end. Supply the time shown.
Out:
11.48
